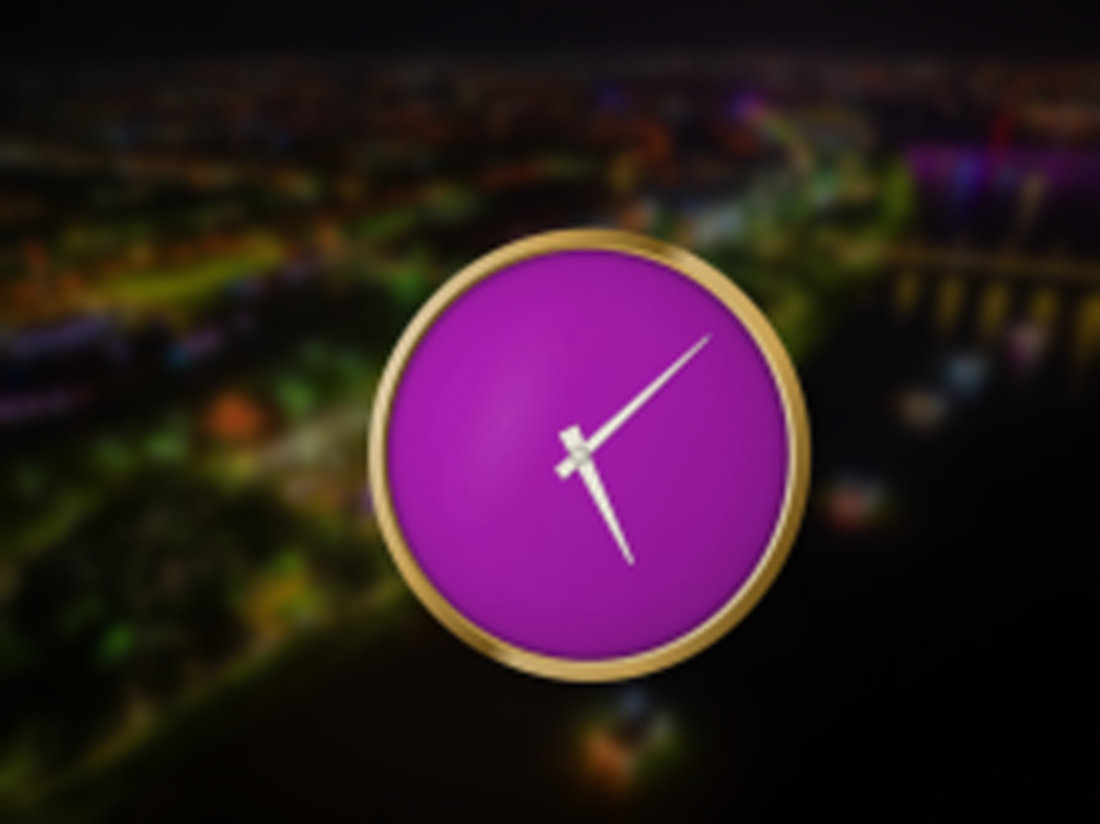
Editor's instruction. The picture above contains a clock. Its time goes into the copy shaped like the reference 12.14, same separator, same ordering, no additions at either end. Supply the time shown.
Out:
5.08
